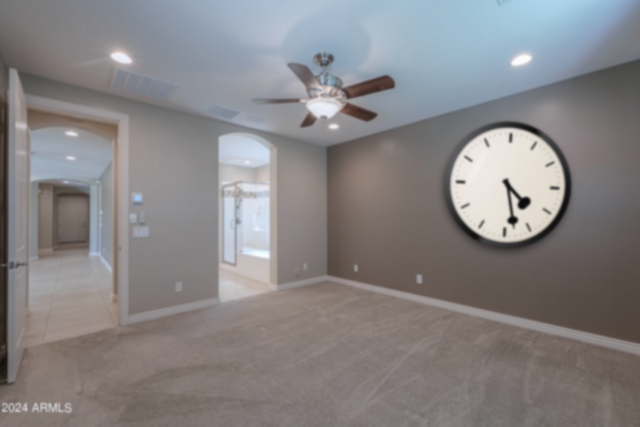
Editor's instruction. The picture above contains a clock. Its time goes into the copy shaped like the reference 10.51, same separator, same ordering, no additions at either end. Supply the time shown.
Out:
4.28
